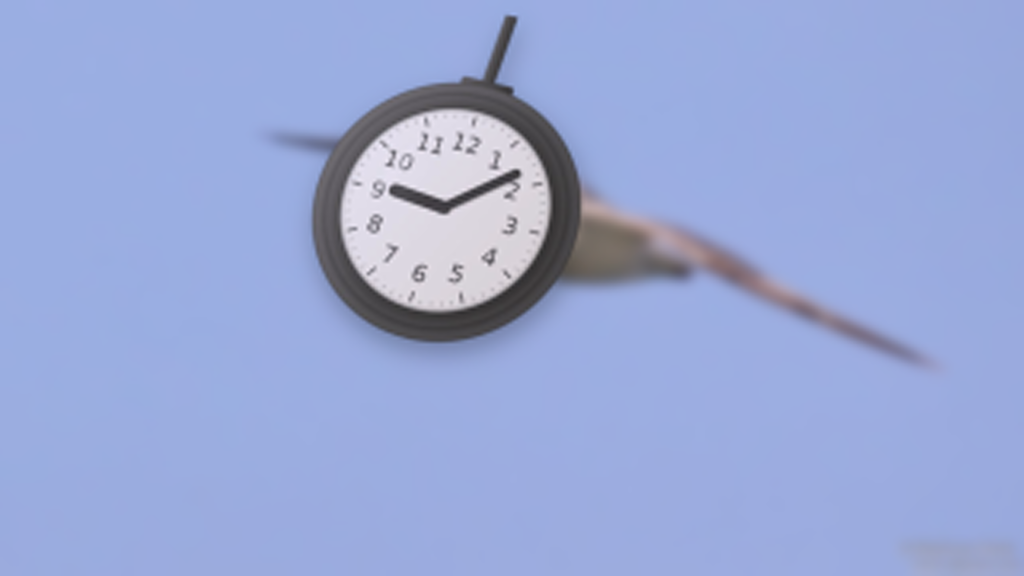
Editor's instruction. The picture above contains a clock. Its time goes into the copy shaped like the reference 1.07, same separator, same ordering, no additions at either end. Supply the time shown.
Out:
9.08
